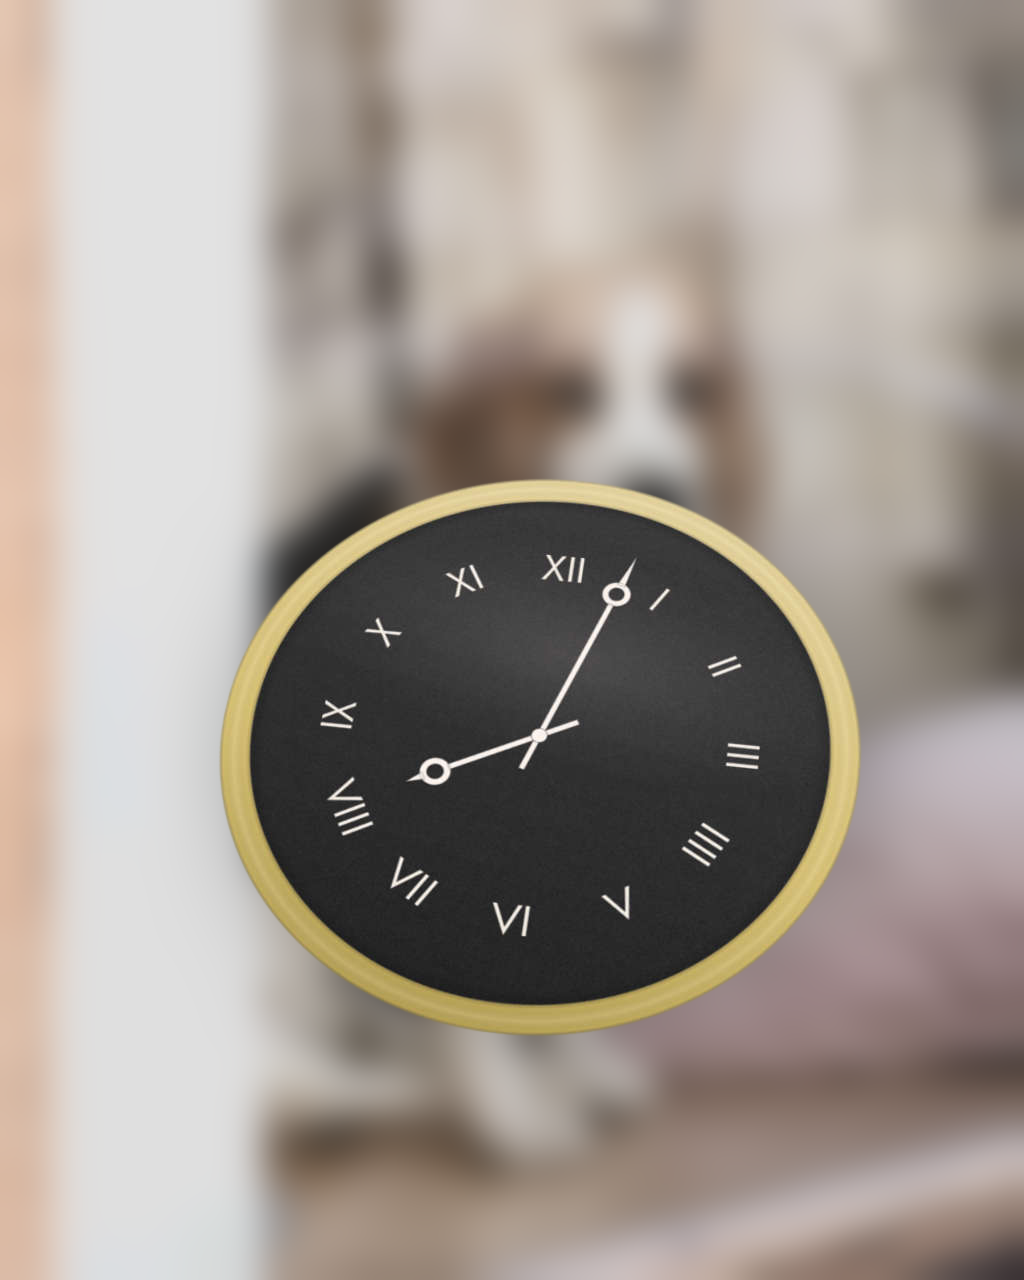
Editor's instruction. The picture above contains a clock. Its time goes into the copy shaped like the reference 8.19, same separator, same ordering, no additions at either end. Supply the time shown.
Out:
8.03
